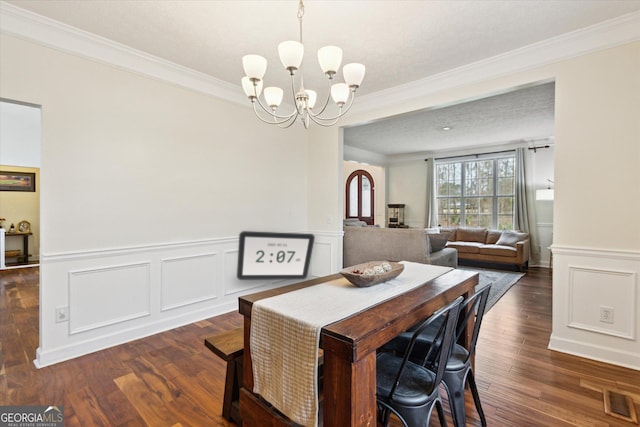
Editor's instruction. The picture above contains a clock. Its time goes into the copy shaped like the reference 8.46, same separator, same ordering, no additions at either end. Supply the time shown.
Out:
2.07
